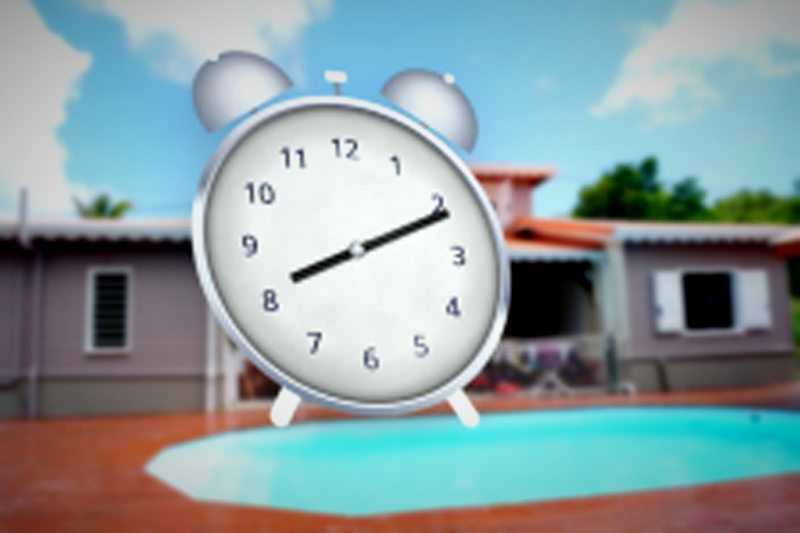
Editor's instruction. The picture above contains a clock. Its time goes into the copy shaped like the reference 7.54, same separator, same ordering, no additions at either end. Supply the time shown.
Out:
8.11
